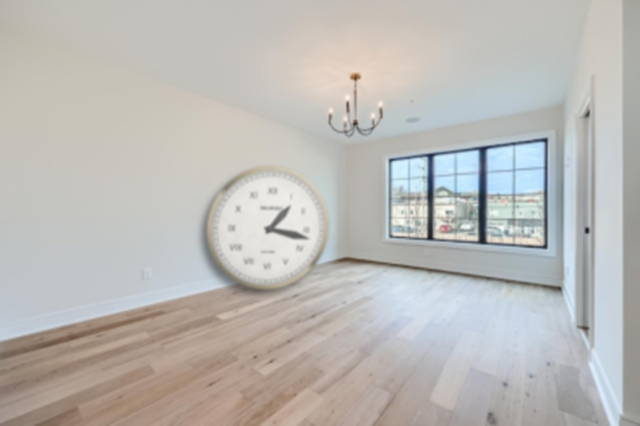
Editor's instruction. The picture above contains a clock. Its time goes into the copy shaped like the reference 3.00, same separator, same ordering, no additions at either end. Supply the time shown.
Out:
1.17
